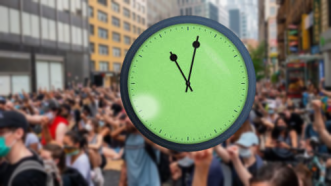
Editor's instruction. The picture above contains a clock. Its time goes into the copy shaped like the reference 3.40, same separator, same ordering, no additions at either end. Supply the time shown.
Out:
11.02
